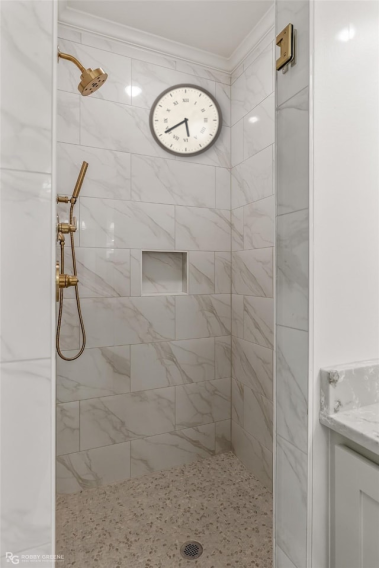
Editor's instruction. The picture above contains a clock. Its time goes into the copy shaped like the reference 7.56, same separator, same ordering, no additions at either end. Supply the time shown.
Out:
5.40
